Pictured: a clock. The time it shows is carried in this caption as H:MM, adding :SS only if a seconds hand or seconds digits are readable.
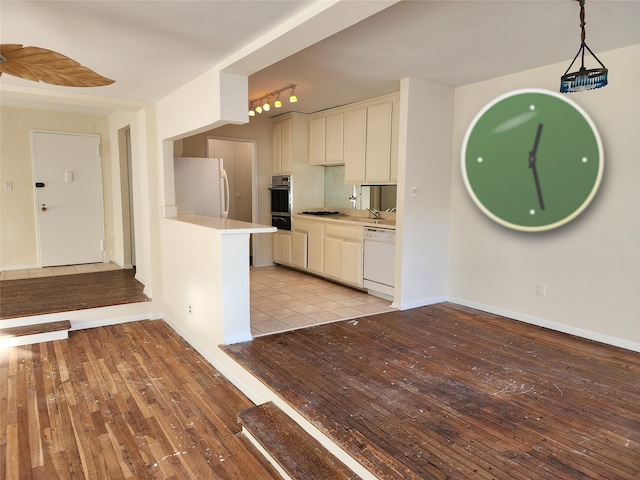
12:28
